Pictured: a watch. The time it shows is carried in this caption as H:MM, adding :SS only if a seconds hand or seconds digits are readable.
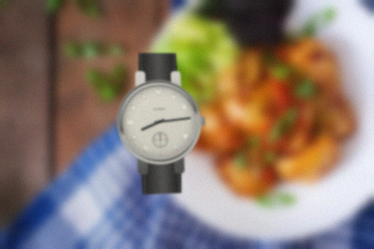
8:14
